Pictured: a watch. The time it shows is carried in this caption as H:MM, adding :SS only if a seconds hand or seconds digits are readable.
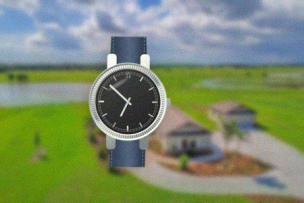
6:52
